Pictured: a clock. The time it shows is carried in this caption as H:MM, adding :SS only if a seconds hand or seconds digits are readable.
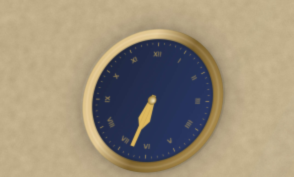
6:33
